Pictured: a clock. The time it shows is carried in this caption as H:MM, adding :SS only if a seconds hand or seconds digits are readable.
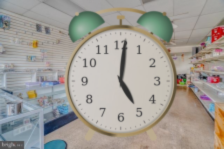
5:01
